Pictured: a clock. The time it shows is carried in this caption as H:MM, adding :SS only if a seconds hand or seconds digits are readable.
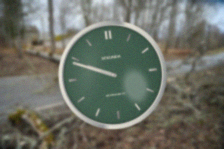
9:49
